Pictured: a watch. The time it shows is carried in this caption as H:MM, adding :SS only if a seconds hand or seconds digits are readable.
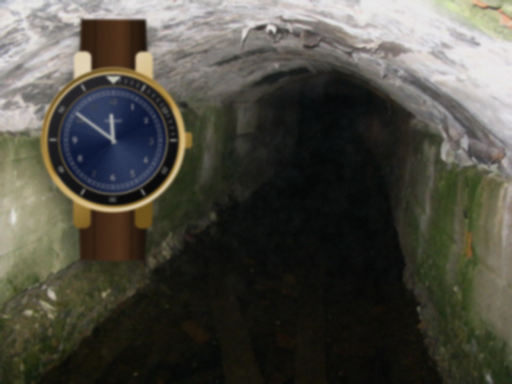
11:51
